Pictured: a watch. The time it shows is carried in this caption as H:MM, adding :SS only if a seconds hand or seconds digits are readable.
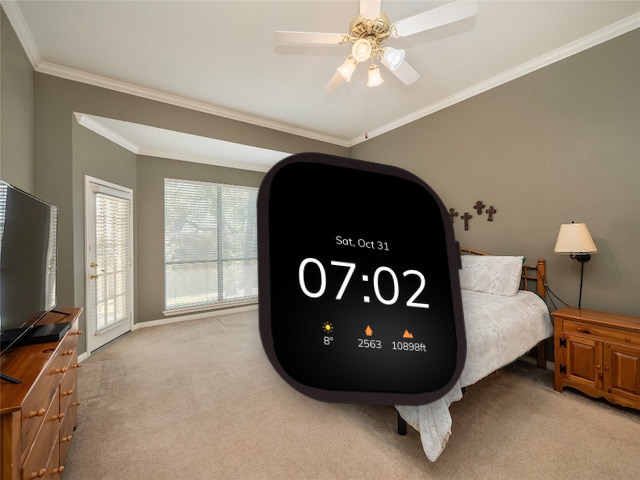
7:02
